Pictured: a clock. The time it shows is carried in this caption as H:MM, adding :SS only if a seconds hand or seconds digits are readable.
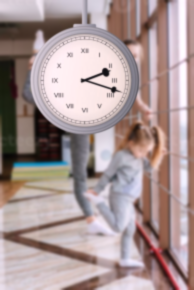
2:18
